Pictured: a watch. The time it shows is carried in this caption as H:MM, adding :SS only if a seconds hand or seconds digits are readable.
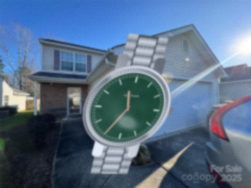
11:35
